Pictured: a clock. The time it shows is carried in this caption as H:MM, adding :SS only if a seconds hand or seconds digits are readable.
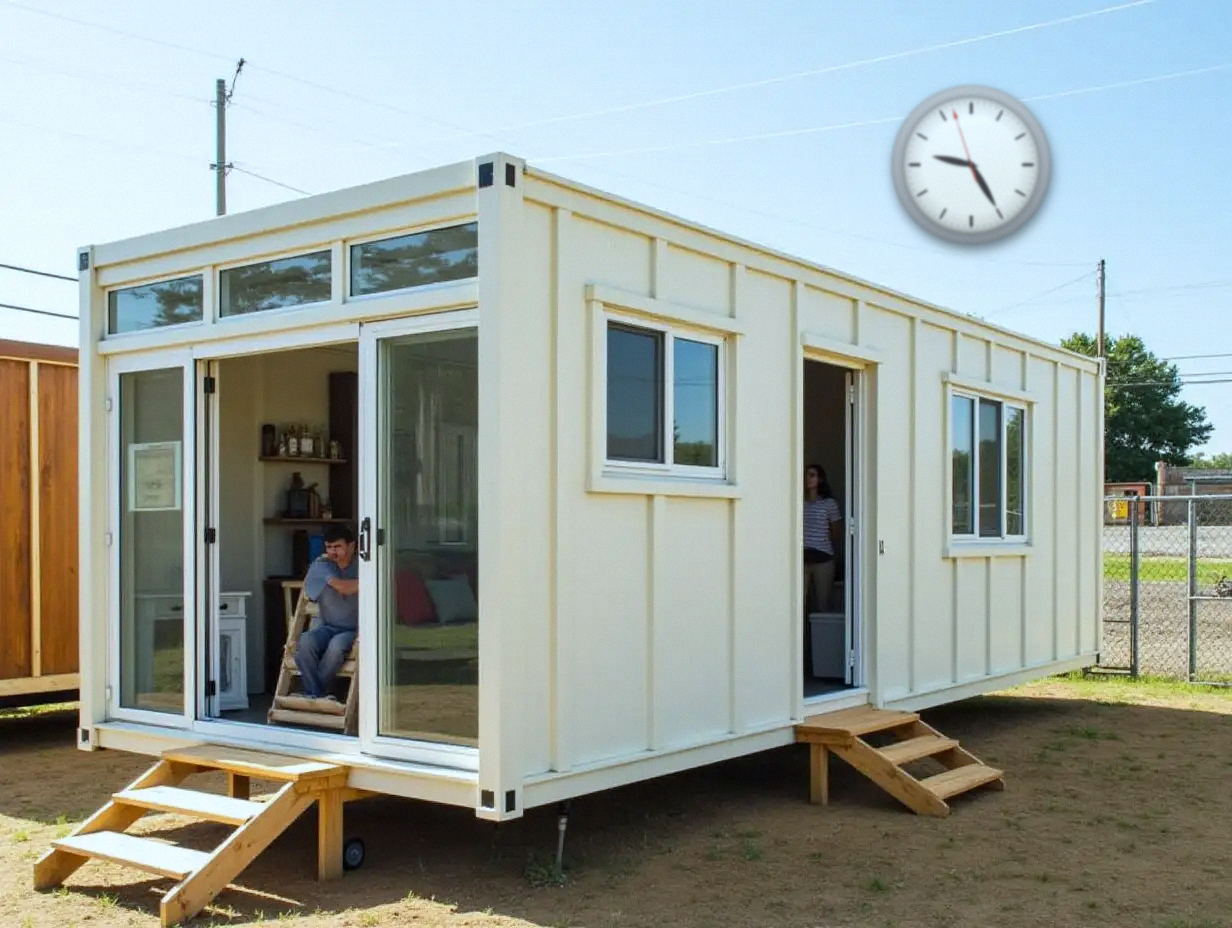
9:24:57
